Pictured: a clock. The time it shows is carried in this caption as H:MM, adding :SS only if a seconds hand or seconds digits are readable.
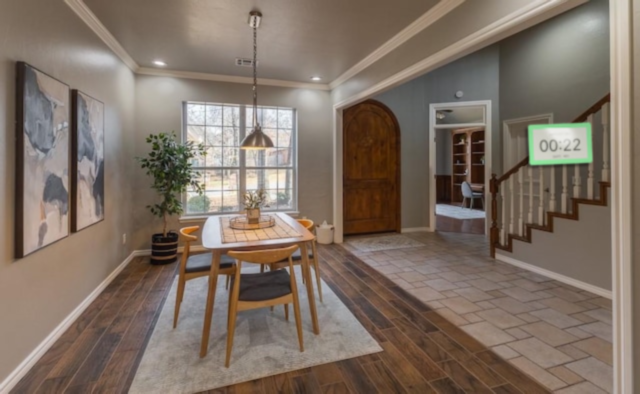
0:22
